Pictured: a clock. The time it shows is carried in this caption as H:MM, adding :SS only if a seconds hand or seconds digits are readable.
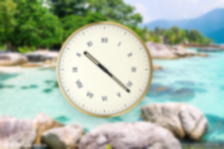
10:22
